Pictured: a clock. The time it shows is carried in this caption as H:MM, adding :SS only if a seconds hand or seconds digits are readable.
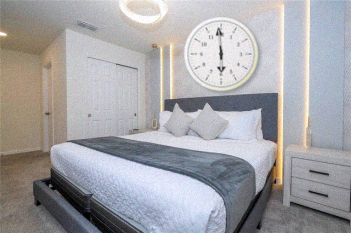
5:59
